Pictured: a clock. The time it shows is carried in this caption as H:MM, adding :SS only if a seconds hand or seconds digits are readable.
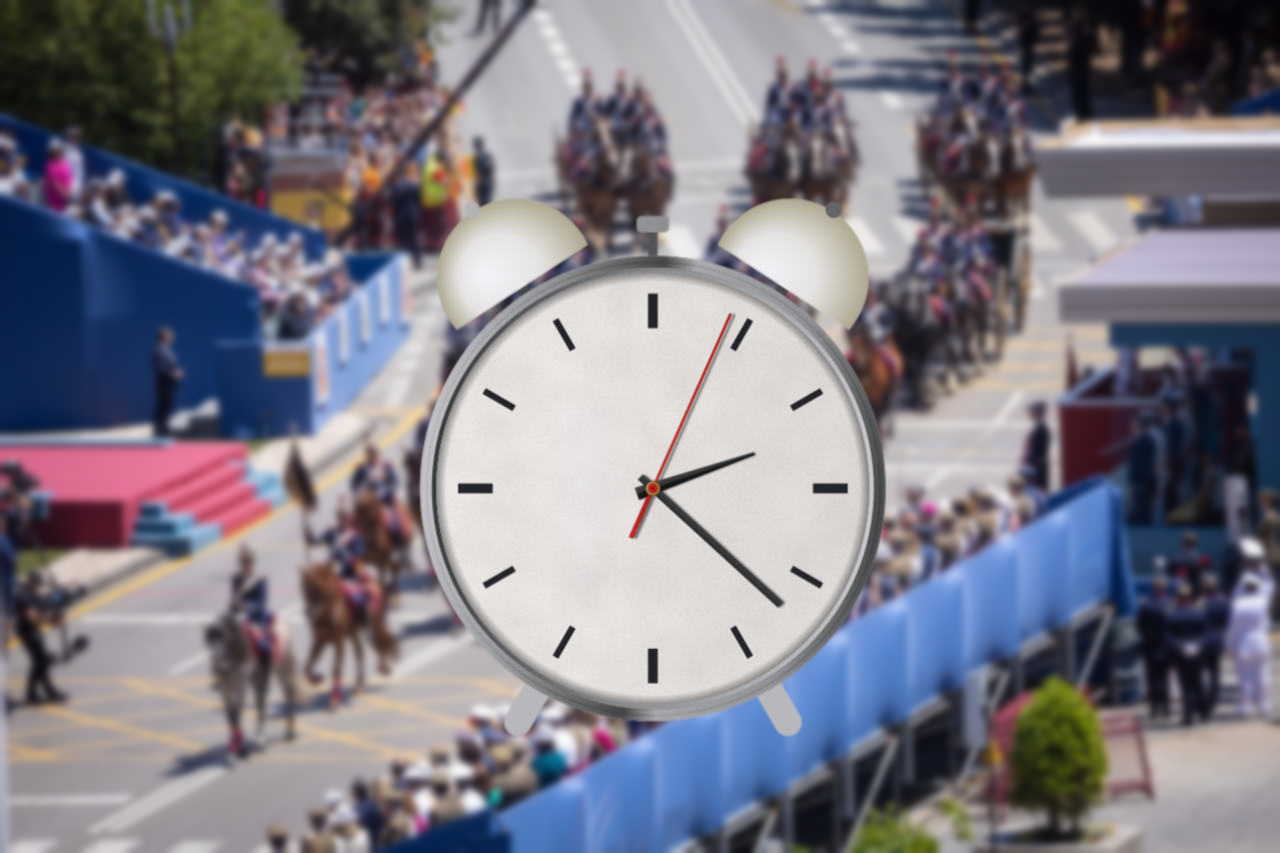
2:22:04
